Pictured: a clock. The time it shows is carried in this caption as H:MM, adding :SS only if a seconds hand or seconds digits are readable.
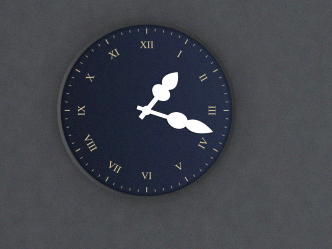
1:18
